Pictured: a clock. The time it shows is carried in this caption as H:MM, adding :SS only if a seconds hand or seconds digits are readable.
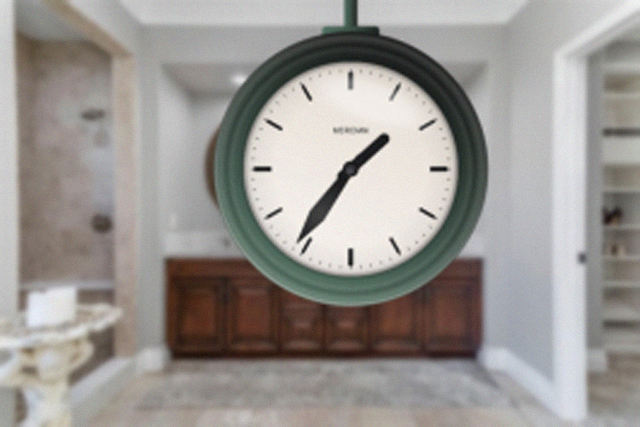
1:36
